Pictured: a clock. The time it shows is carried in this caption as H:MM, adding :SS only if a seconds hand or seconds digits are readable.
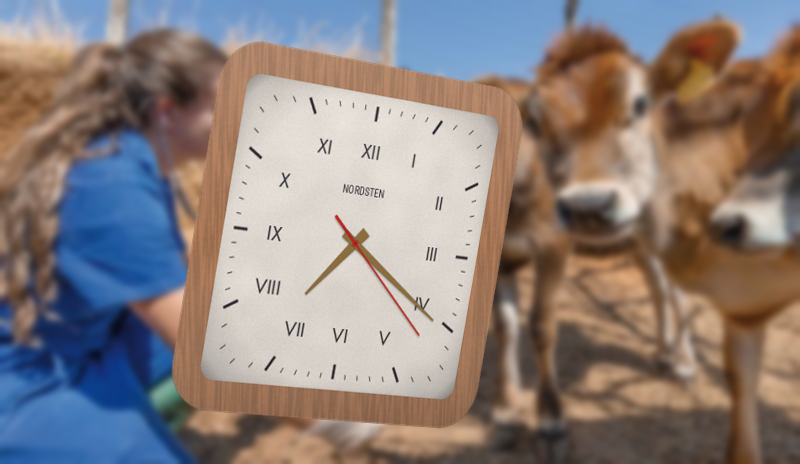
7:20:22
